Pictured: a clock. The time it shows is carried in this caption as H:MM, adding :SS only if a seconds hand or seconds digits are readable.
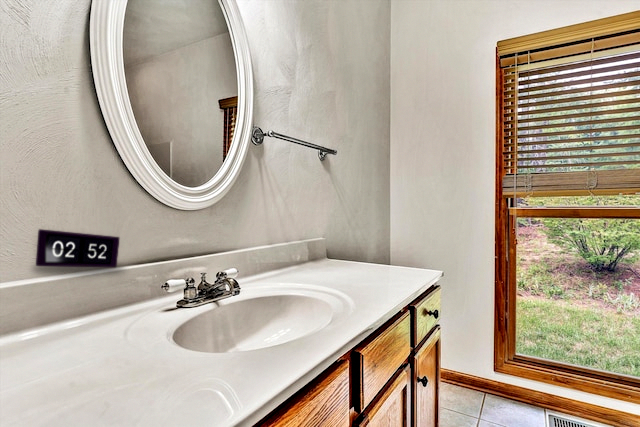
2:52
